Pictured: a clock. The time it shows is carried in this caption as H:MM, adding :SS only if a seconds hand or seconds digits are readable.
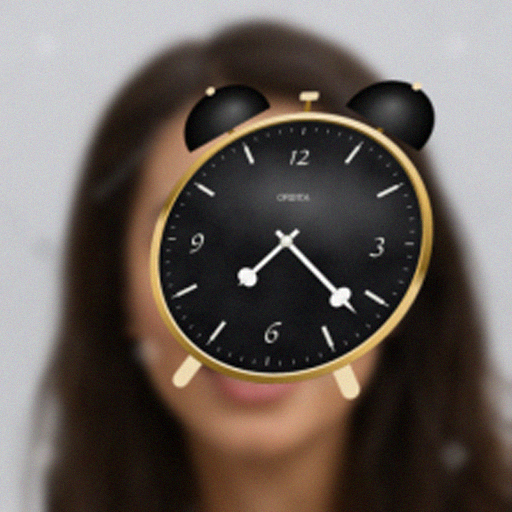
7:22
